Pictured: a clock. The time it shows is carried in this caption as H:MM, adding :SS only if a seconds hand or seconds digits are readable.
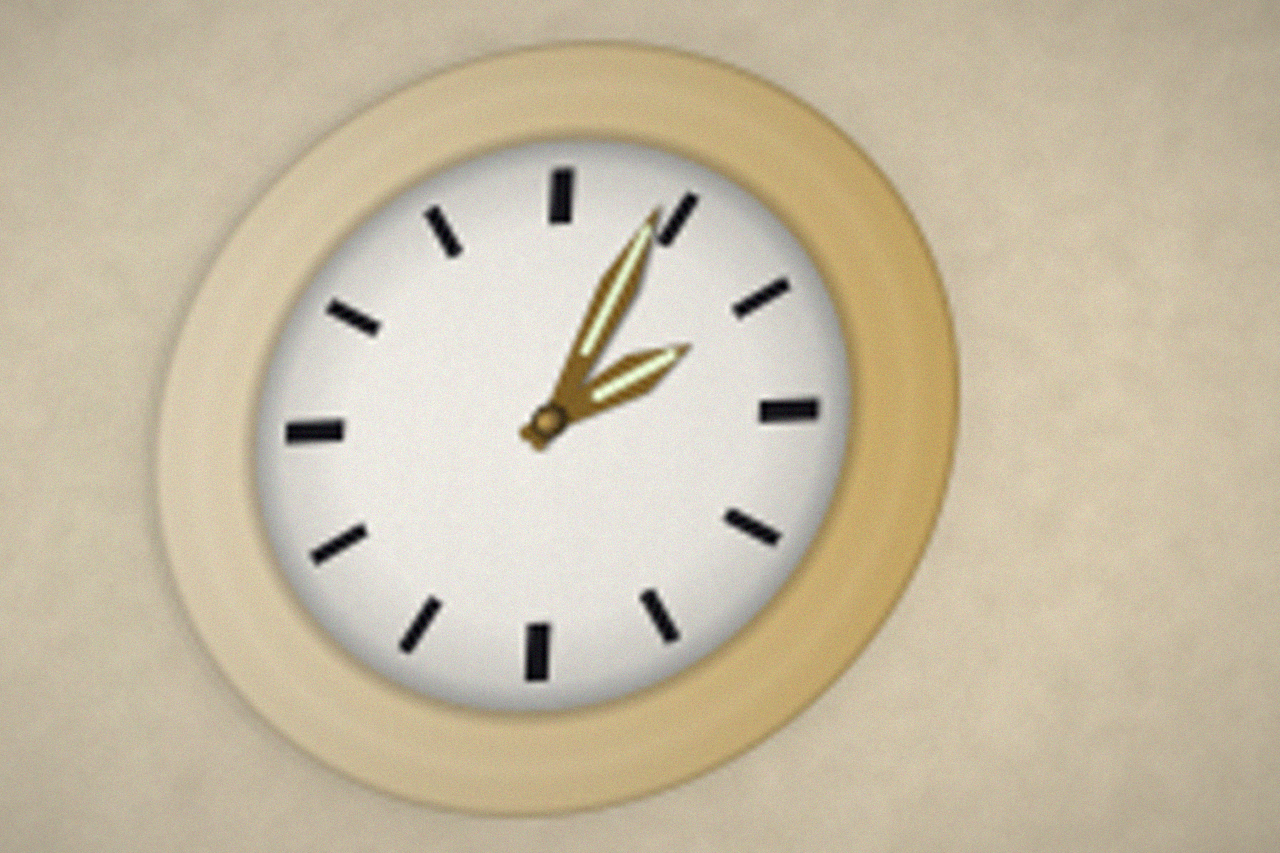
2:04
